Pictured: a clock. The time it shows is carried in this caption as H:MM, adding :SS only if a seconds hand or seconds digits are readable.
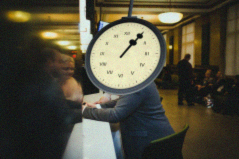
1:06
